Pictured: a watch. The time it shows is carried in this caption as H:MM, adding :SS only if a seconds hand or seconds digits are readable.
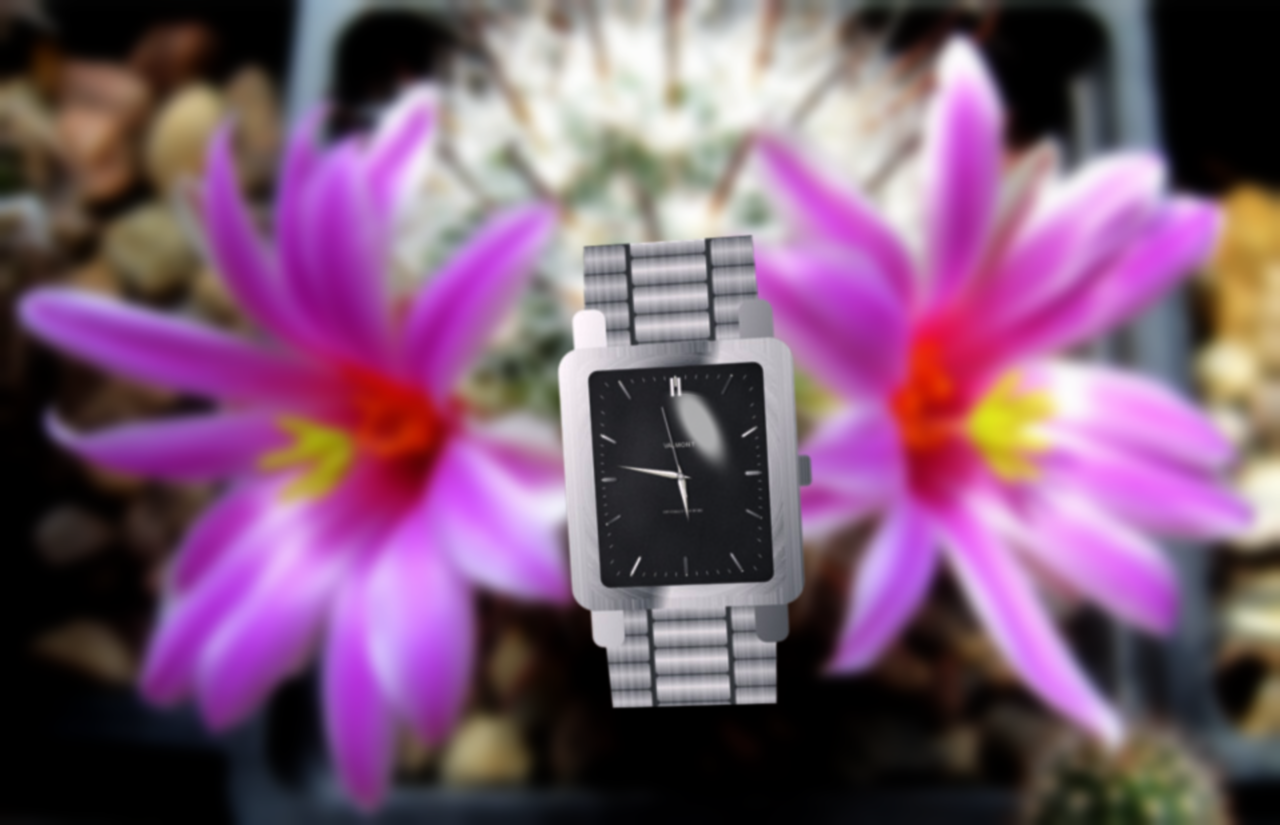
5:46:58
